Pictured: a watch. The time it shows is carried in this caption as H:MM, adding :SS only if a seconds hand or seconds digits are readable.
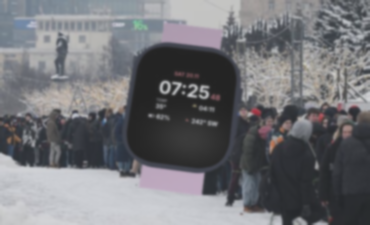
7:25
